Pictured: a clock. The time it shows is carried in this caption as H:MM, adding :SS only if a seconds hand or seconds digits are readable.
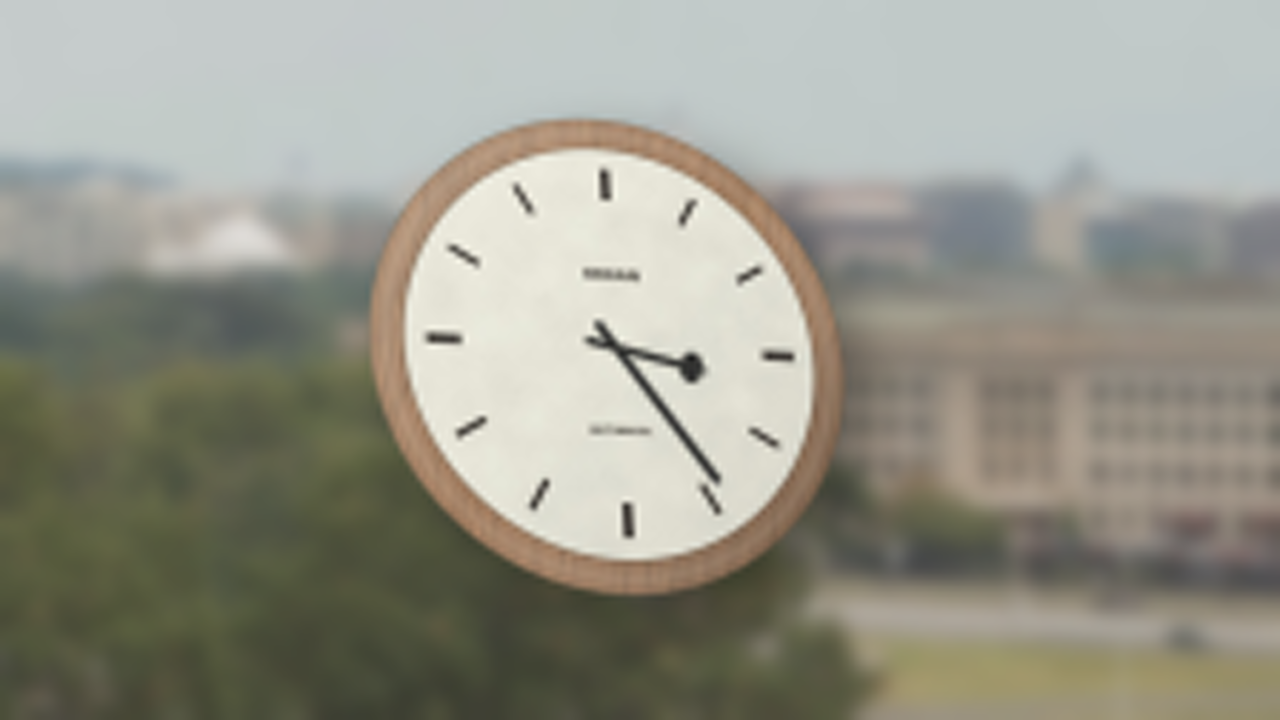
3:24
